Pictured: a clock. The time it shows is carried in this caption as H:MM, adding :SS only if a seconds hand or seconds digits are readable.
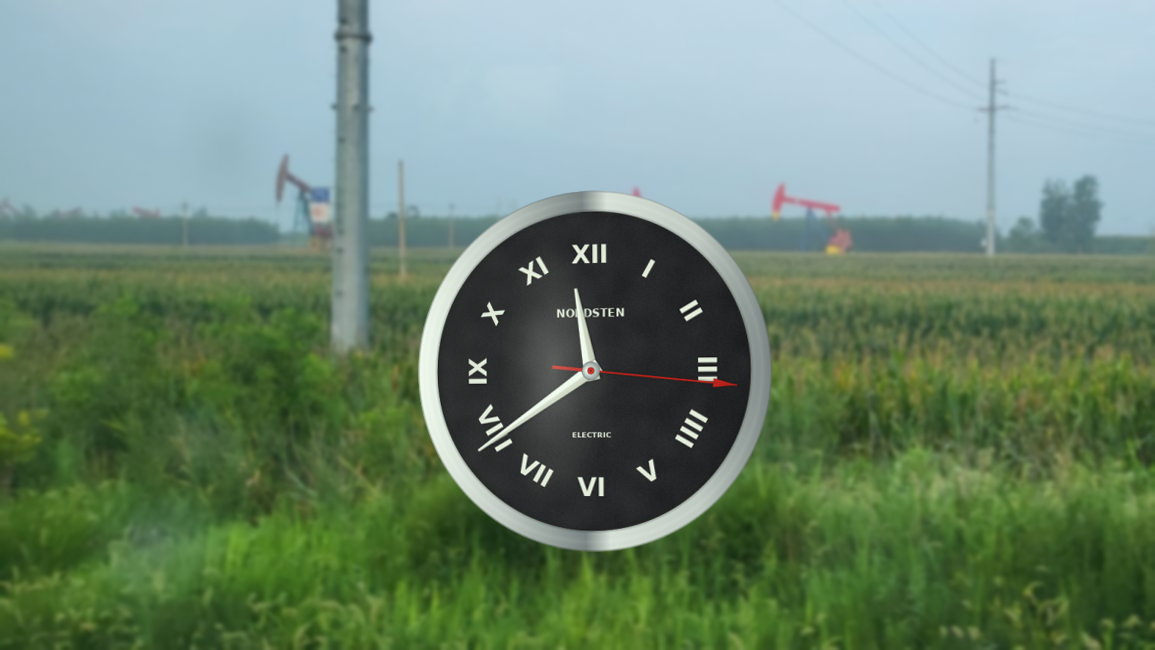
11:39:16
